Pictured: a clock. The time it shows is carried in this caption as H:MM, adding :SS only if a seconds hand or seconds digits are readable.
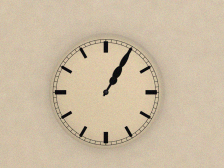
1:05
